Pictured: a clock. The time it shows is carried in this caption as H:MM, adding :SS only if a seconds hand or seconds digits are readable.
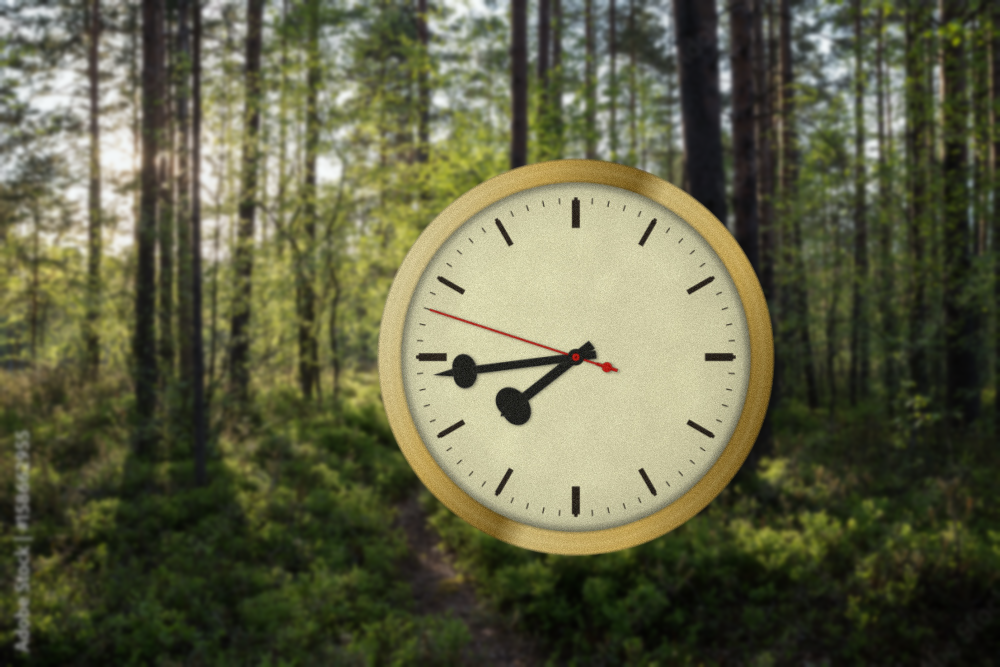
7:43:48
